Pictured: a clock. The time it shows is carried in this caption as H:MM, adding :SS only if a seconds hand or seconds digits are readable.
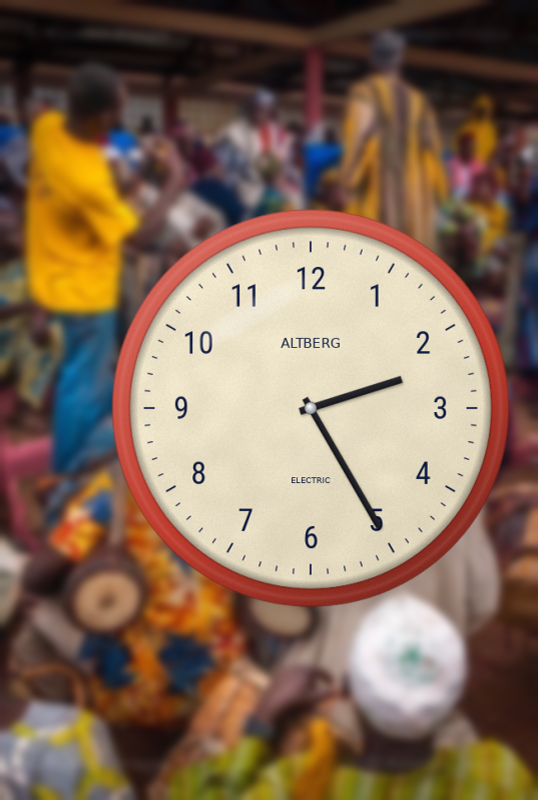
2:25
